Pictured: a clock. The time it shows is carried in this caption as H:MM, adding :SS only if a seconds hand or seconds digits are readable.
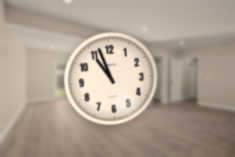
10:57
